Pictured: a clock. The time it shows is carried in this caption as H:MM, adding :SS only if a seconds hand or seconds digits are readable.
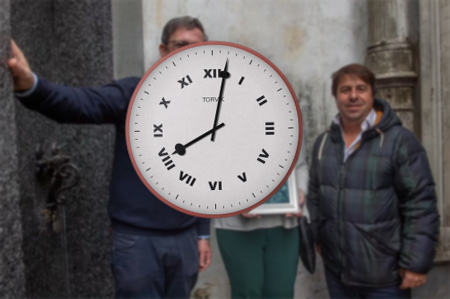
8:02
